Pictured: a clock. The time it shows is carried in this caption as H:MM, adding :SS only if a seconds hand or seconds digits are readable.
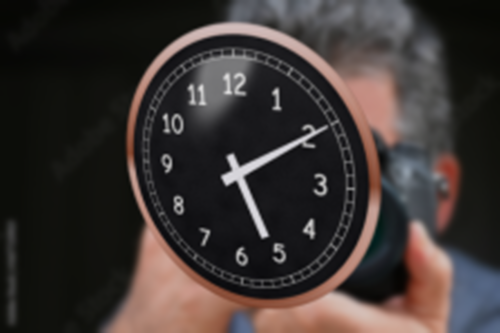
5:10
